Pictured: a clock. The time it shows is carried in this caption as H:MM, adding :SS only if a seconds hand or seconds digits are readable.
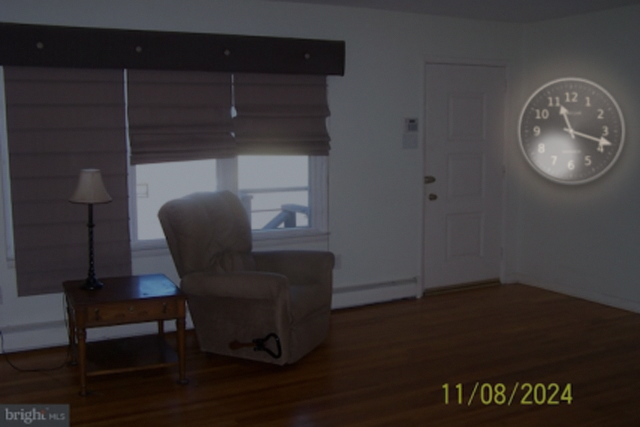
11:18
